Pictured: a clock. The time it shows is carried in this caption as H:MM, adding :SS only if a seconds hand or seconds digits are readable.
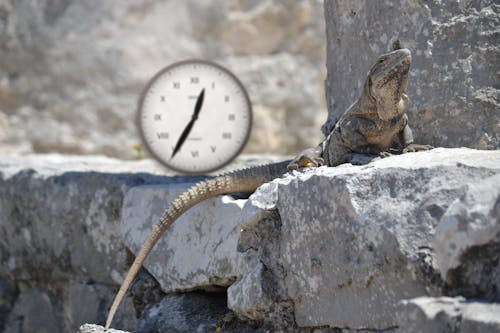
12:35
